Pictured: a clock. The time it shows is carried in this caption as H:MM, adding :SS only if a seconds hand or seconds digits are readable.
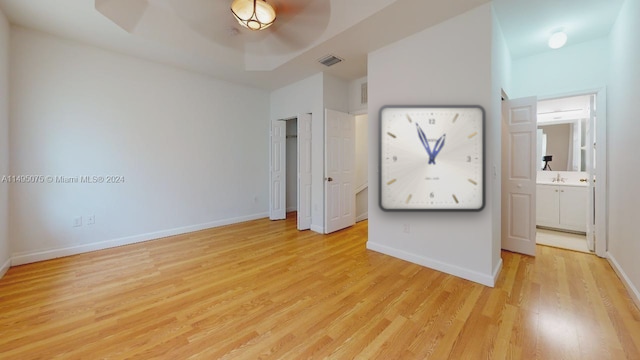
12:56
